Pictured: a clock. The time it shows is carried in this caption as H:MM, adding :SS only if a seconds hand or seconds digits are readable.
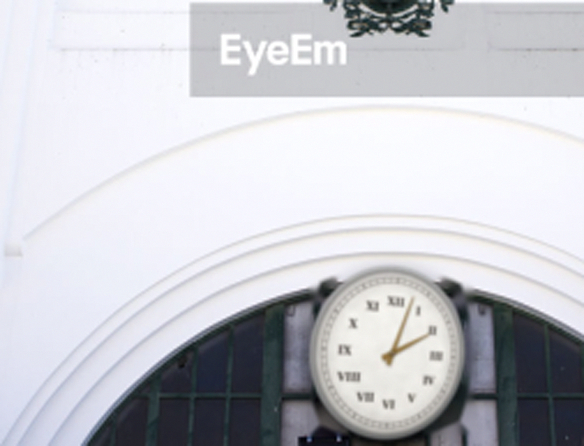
2:03
